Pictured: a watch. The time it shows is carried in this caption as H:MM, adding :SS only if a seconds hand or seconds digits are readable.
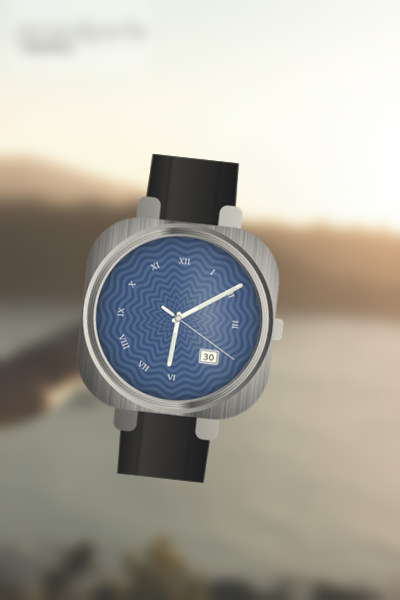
6:09:20
